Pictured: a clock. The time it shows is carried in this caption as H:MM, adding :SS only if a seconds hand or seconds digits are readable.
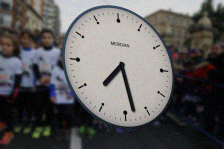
7:28
